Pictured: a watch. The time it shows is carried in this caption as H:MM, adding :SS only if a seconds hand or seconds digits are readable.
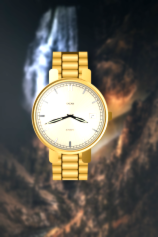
3:42
